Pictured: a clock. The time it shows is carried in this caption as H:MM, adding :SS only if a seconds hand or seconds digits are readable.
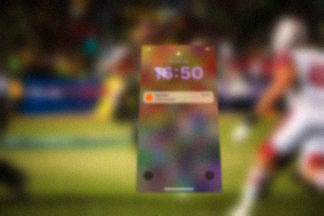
16:50
